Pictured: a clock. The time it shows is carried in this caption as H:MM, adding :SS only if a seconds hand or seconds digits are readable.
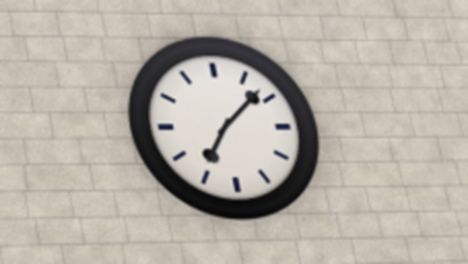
7:08
